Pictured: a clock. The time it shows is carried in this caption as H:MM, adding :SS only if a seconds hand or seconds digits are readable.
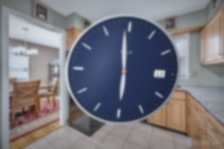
5:59
